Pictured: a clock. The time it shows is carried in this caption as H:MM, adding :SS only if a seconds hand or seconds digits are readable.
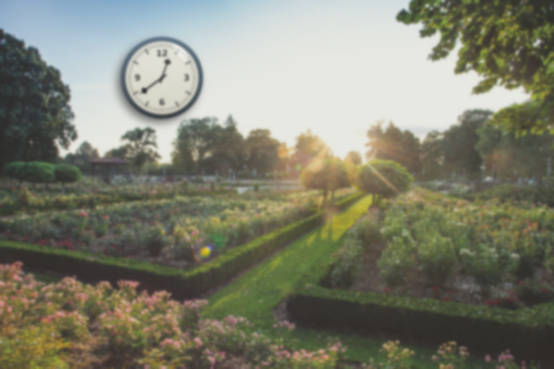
12:39
